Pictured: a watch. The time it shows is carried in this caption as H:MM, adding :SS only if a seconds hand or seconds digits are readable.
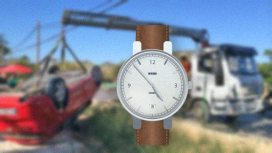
4:53
